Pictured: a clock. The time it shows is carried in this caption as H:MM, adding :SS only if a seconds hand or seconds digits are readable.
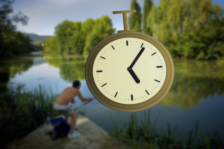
5:06
